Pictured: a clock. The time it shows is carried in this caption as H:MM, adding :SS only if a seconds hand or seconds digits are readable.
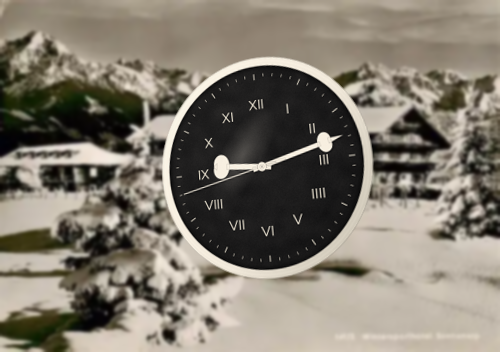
9:12:43
